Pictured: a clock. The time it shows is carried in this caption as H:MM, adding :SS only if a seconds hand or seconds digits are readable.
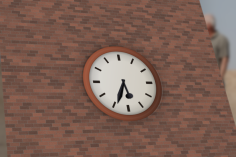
5:34
